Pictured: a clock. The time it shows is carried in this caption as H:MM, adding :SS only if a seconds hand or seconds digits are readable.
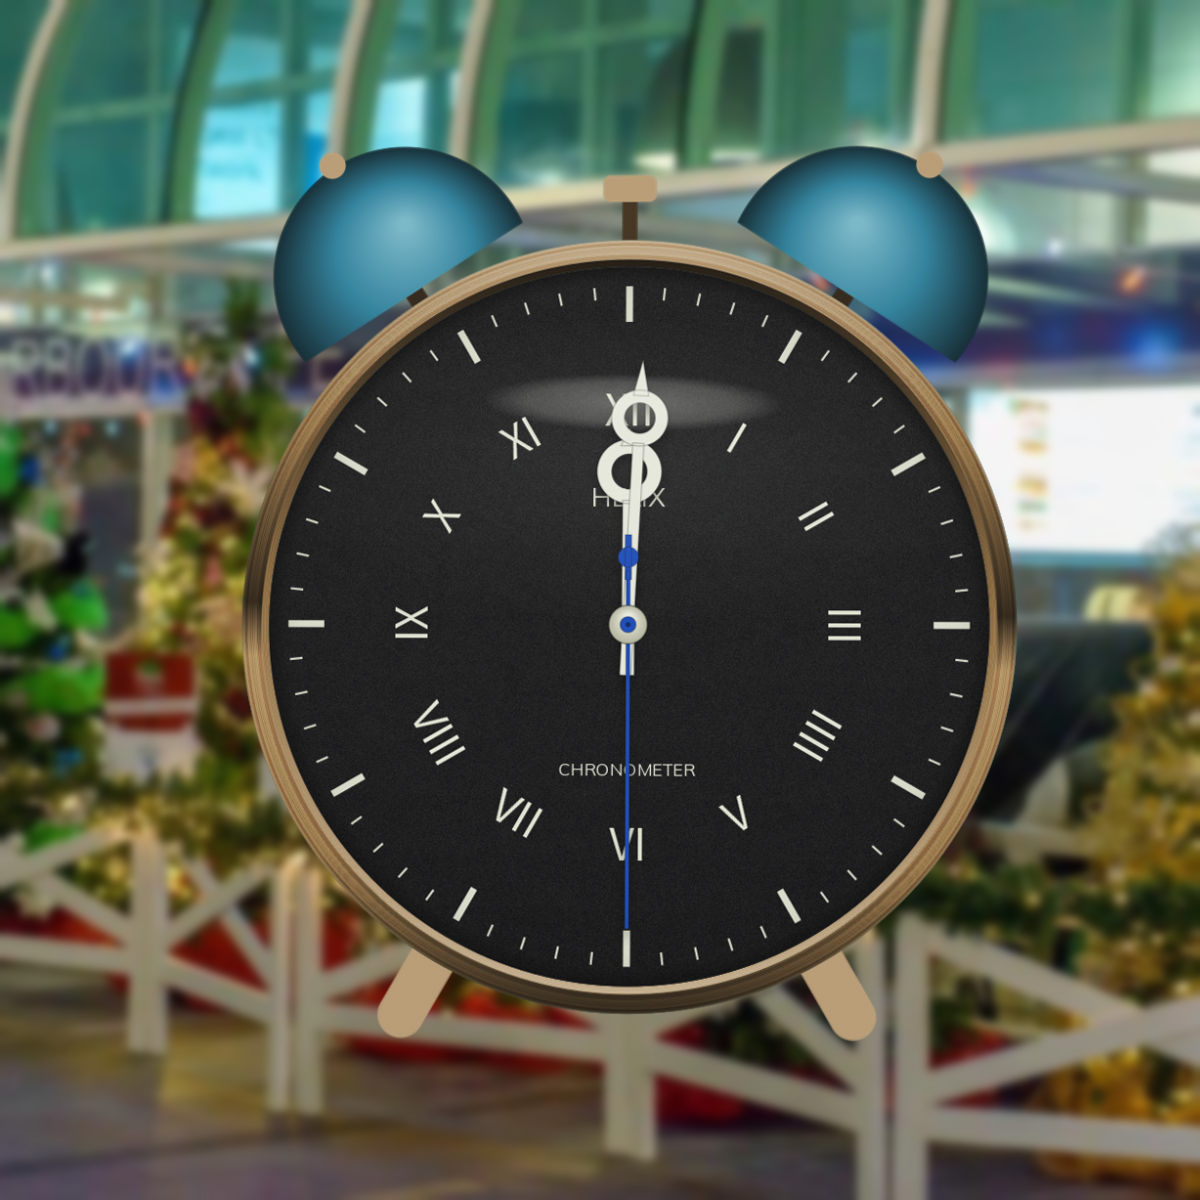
12:00:30
